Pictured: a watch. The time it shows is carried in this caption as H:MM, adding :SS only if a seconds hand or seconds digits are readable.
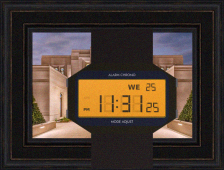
11:31:25
